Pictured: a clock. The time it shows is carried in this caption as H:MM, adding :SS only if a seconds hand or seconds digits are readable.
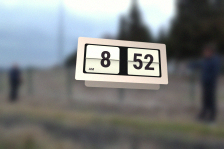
8:52
